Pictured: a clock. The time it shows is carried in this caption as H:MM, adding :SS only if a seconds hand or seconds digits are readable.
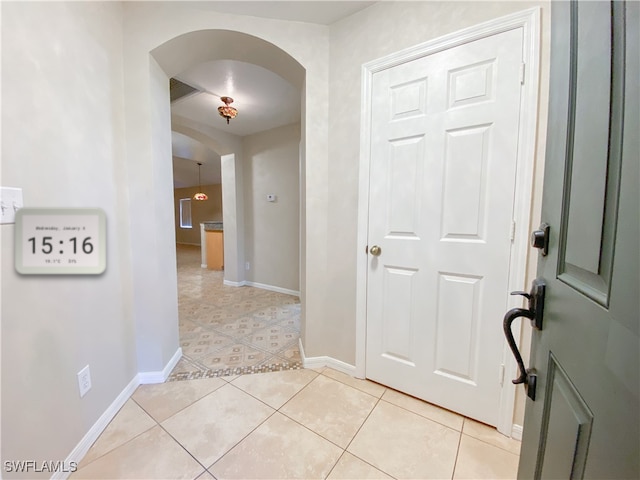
15:16
